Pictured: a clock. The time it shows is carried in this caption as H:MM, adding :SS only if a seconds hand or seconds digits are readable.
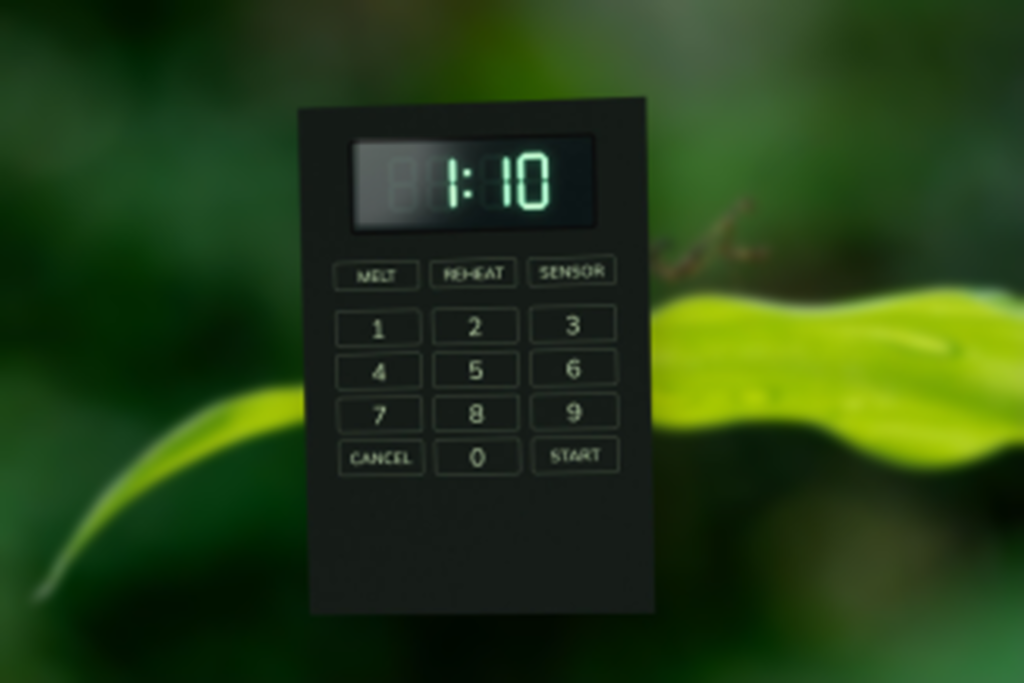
1:10
